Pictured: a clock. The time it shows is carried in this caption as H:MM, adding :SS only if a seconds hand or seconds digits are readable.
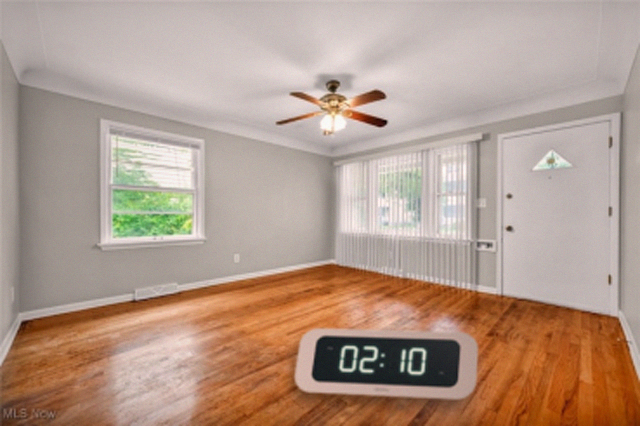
2:10
